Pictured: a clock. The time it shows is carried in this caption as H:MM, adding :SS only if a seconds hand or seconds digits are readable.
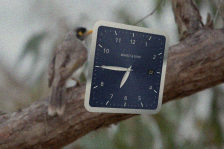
6:45
